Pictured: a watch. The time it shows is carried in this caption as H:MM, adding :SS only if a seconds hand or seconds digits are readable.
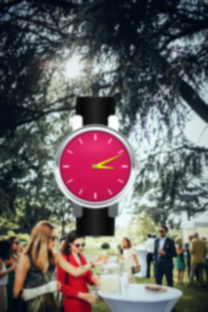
3:11
